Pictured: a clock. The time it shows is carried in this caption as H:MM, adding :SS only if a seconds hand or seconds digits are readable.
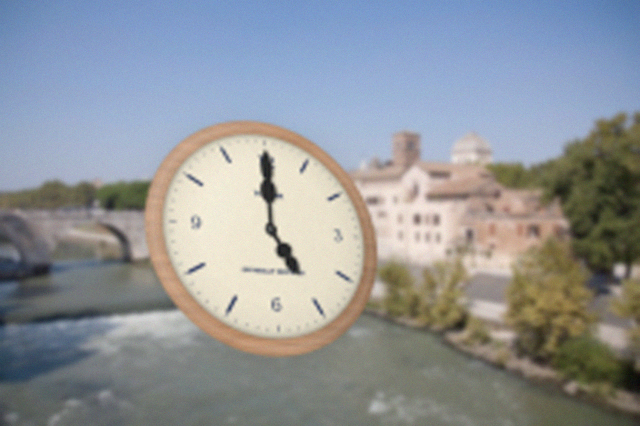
5:00
